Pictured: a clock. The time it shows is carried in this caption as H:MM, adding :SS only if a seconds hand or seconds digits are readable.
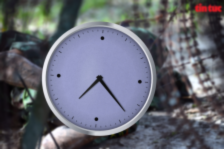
7:23
